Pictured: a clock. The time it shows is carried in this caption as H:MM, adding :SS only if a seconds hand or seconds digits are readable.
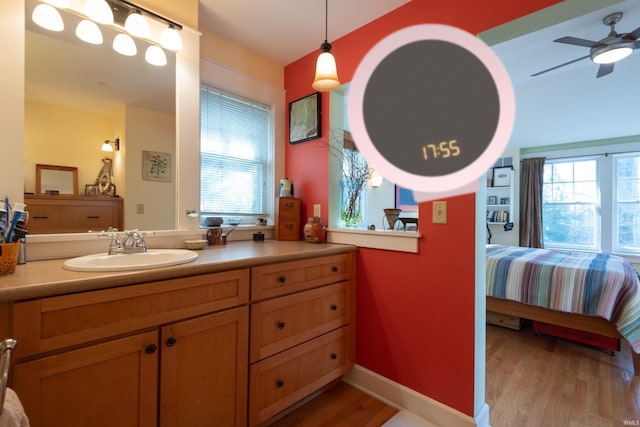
17:55
